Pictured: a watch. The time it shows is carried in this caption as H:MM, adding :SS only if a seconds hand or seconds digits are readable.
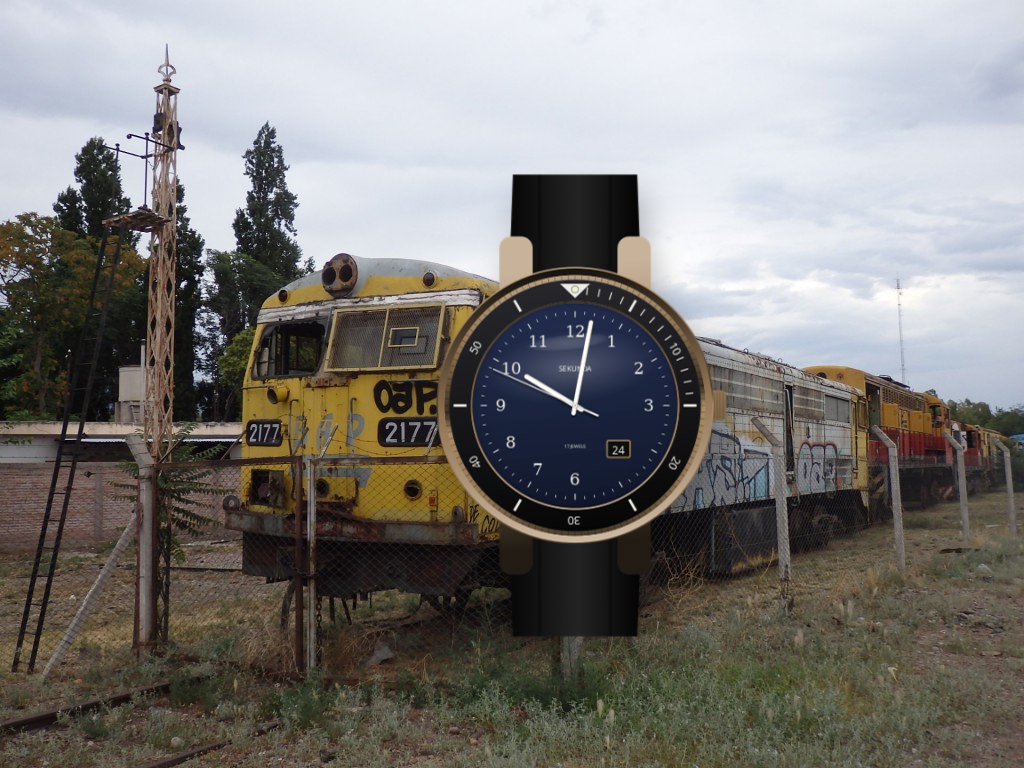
10:01:49
